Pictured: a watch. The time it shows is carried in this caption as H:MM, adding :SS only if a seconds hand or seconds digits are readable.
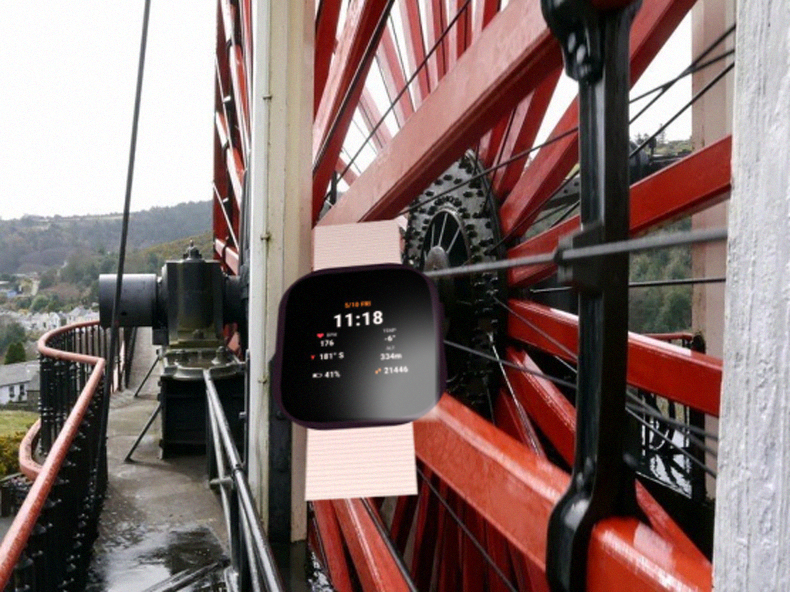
11:18
